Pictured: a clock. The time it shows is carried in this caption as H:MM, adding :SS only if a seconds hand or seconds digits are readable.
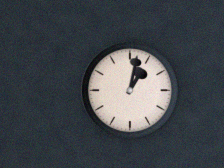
1:02
